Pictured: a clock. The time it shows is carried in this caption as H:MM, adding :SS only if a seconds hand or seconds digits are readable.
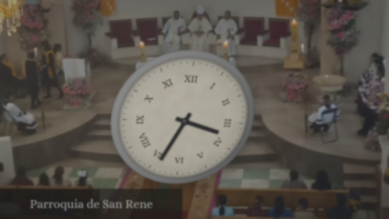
3:34
